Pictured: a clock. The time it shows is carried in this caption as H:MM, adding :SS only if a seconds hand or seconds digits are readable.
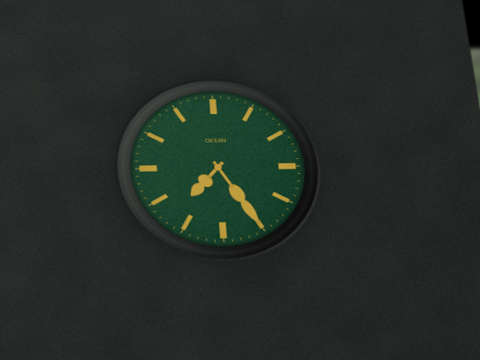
7:25
